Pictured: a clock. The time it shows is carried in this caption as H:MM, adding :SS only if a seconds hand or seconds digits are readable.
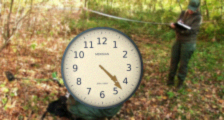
4:23
